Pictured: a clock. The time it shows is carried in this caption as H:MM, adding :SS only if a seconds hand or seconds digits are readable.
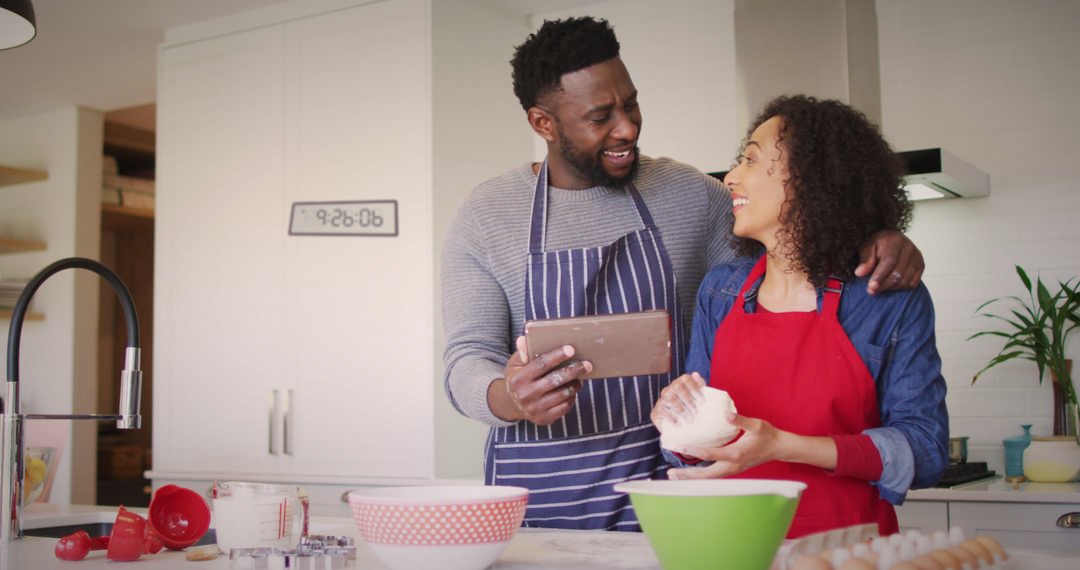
9:26:06
